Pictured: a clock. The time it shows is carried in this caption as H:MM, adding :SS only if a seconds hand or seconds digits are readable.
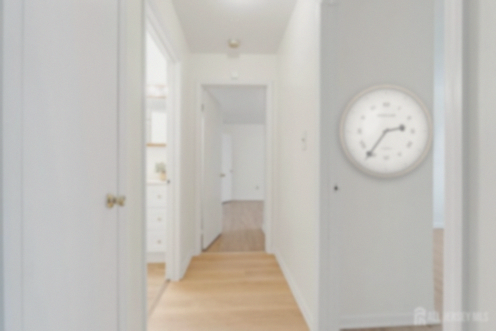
2:36
